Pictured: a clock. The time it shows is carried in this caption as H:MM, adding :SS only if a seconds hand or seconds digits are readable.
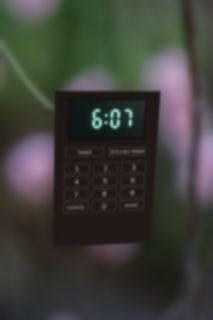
6:07
